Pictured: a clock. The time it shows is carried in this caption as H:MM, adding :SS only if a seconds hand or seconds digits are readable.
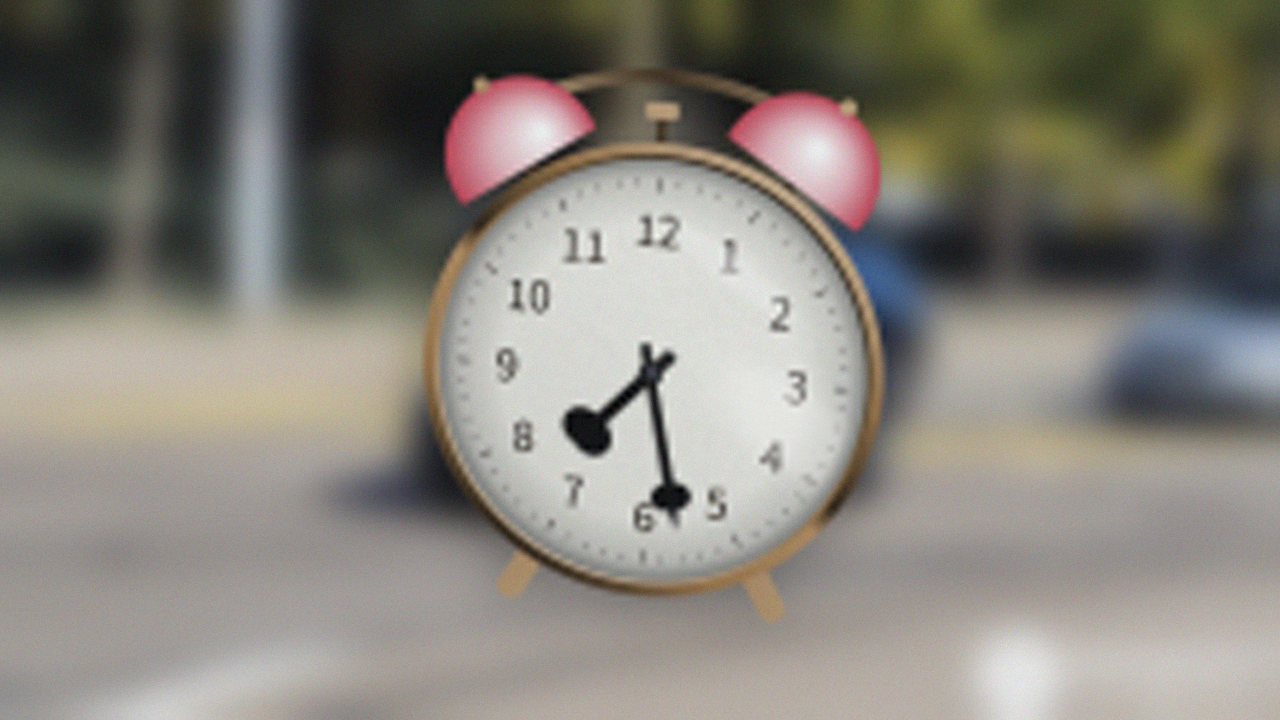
7:28
